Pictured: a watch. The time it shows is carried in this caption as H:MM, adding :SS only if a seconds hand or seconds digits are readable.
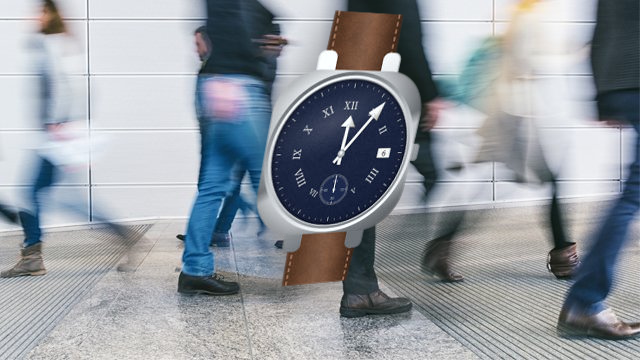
12:06
